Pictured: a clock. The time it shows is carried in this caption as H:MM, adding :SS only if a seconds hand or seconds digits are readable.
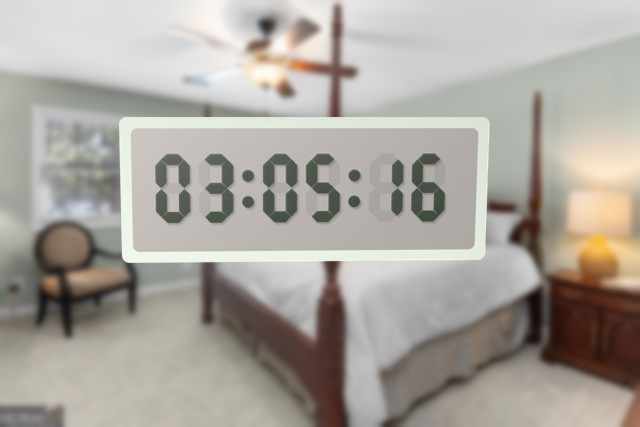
3:05:16
